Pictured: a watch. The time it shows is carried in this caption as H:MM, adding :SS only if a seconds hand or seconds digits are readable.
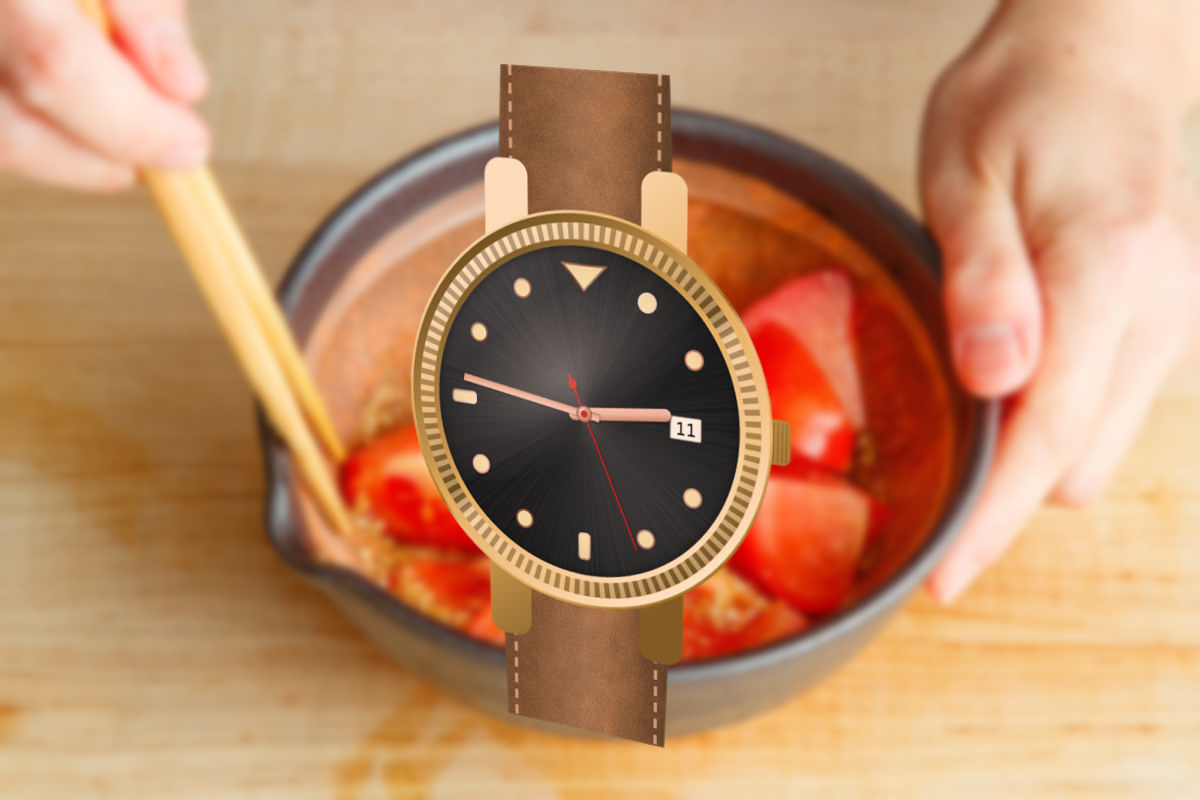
2:46:26
